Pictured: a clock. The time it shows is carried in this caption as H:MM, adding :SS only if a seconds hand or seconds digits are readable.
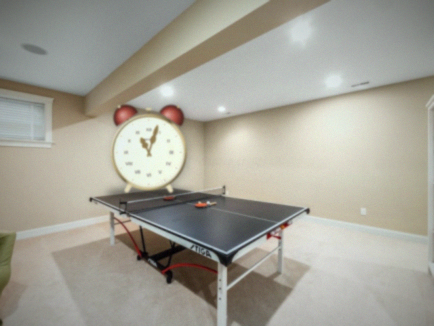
11:03
